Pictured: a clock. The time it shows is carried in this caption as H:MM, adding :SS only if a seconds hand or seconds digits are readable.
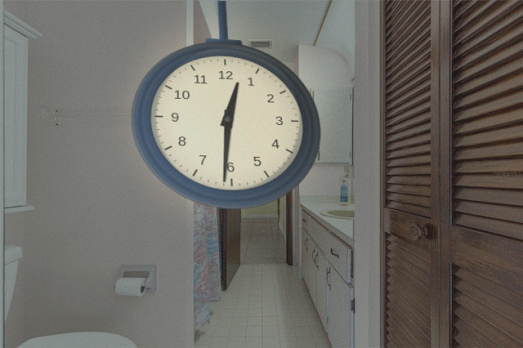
12:31
